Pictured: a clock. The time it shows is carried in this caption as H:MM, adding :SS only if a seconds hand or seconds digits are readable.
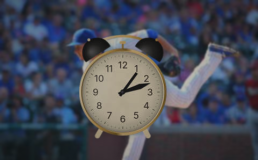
1:12
